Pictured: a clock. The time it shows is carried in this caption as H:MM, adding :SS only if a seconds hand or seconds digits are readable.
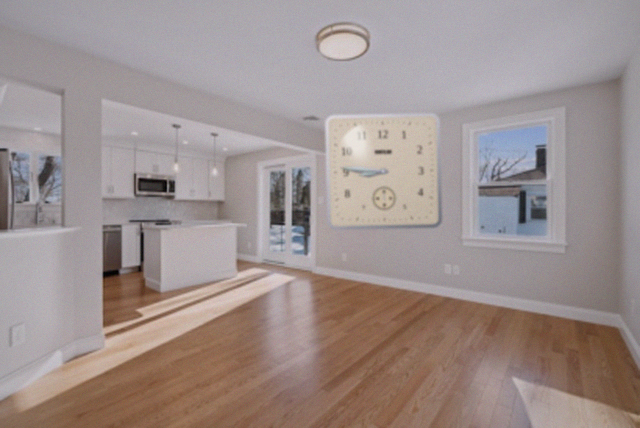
8:46
